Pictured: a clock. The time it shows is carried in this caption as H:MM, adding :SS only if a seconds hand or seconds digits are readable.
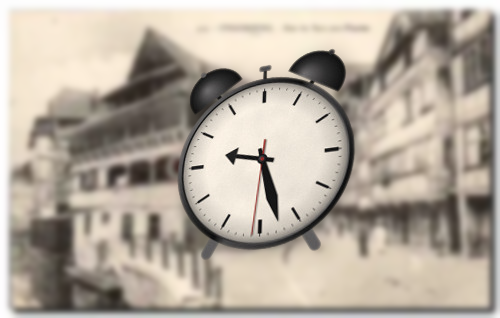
9:27:31
